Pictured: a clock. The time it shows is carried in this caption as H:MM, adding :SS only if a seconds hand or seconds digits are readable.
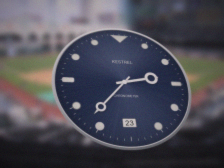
2:37
